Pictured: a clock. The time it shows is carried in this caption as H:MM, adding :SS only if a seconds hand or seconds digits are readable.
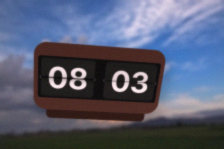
8:03
